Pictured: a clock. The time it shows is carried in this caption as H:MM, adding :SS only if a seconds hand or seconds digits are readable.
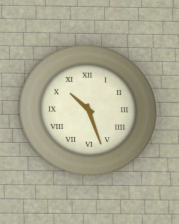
10:27
